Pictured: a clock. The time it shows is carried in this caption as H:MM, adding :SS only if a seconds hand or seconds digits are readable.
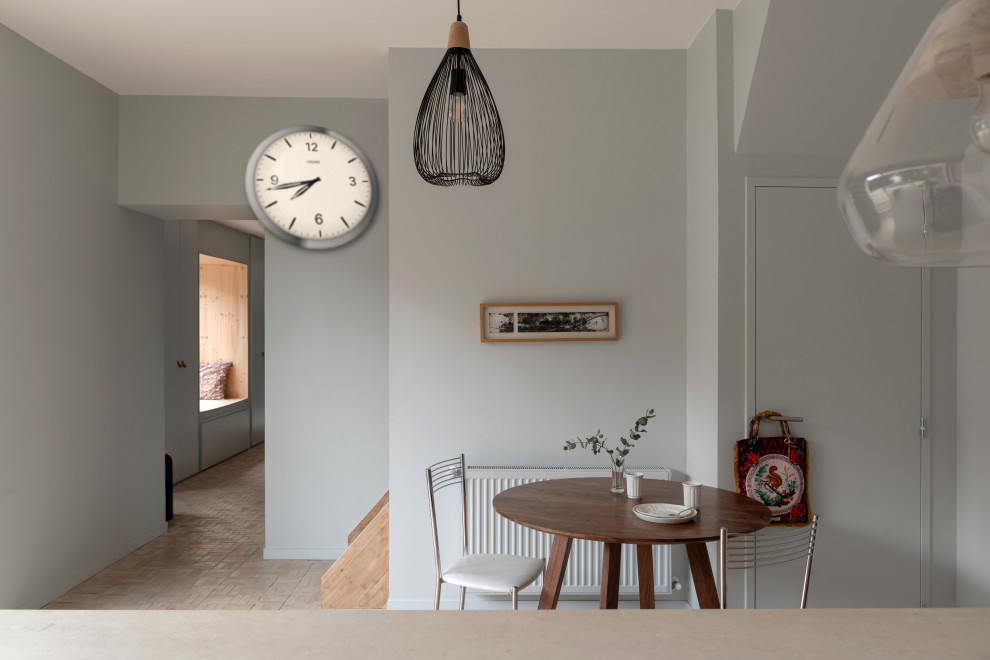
7:43
